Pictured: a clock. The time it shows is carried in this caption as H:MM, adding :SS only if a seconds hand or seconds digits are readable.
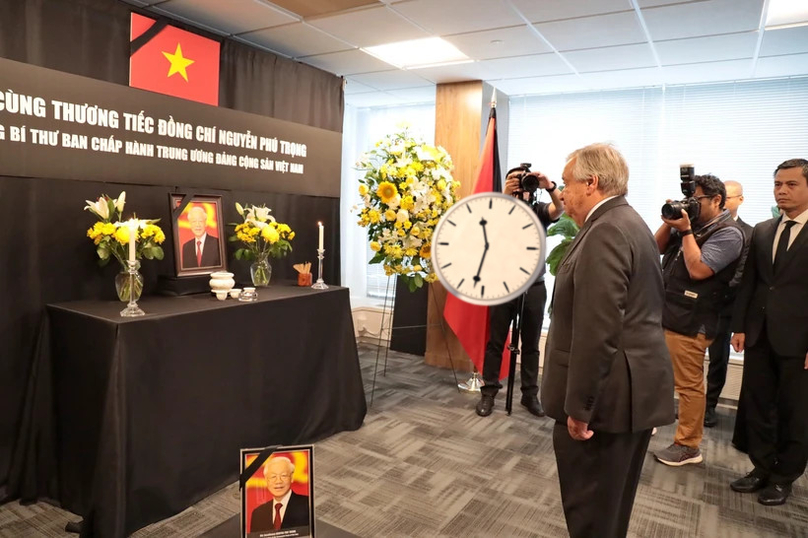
11:32
